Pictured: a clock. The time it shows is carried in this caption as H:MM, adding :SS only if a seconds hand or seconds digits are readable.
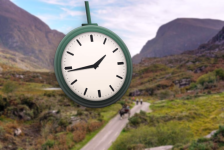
1:44
